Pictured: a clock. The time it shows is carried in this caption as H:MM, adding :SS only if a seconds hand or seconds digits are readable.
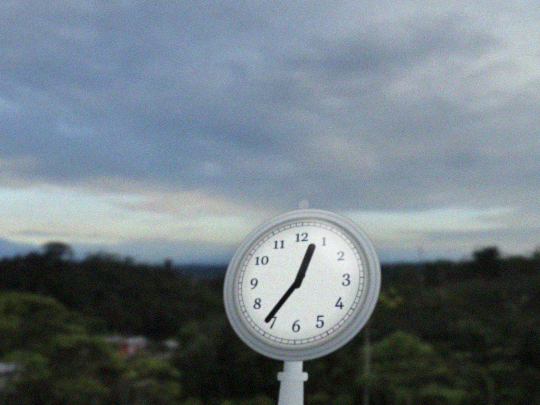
12:36
